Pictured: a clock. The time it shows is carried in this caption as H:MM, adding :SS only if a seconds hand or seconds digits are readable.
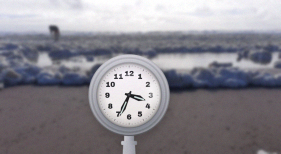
3:34
